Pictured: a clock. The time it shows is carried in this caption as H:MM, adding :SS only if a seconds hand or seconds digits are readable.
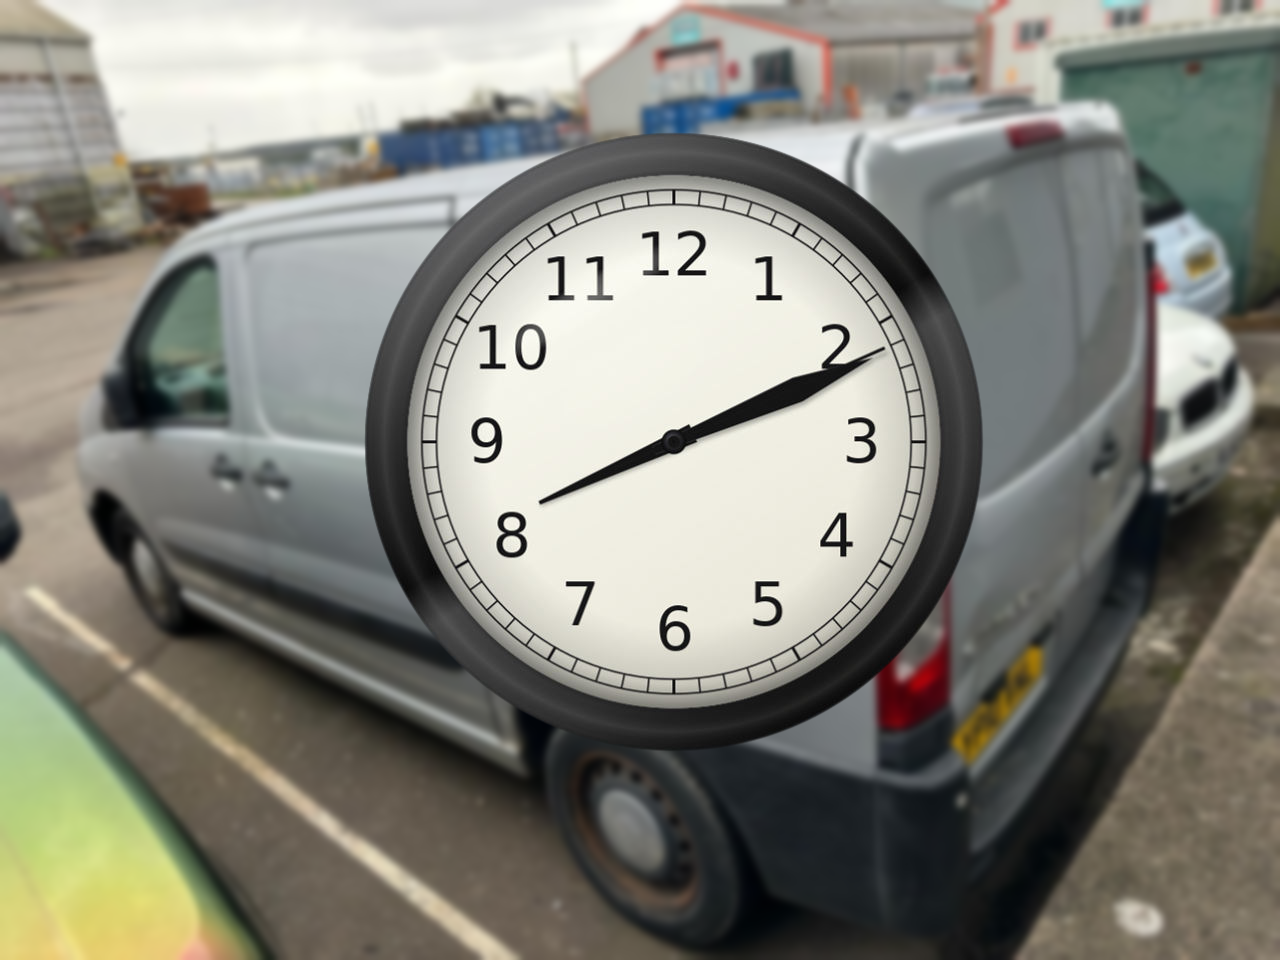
8:11:11
